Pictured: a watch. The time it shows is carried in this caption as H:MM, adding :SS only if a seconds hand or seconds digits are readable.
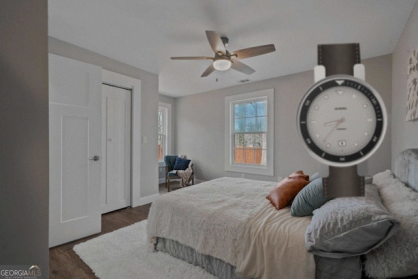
8:37
